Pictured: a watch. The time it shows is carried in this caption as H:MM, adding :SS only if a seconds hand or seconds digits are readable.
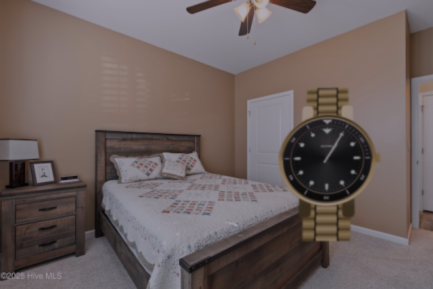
1:05
